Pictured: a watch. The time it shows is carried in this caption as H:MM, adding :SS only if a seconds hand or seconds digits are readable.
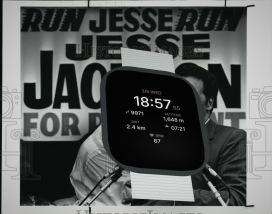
18:57
